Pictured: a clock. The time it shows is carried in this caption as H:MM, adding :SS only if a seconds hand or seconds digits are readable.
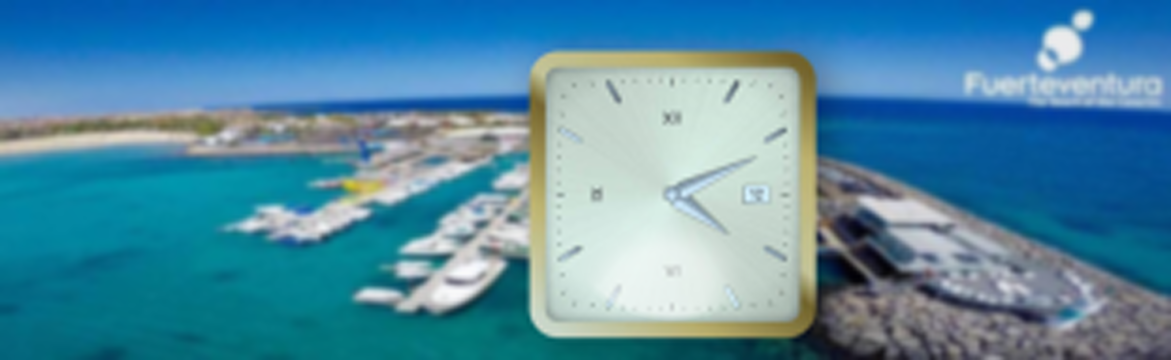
4:11
